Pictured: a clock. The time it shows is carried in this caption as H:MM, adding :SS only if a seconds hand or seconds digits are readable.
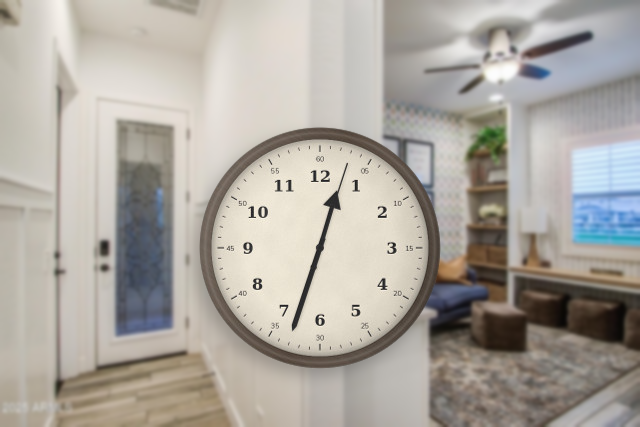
12:33:03
